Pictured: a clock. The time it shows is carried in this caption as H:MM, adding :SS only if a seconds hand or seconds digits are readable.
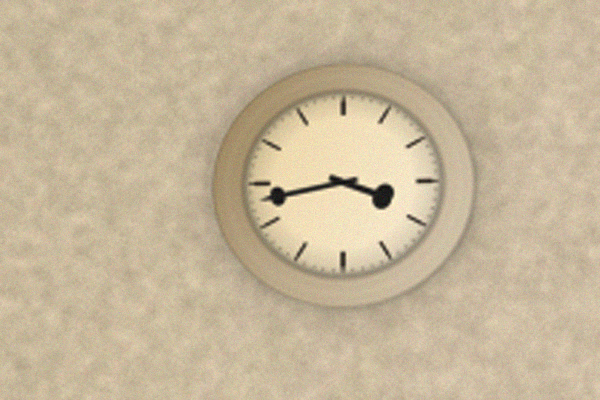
3:43
